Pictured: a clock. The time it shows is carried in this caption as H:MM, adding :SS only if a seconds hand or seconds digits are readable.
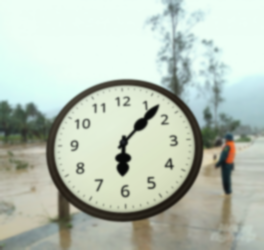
6:07
